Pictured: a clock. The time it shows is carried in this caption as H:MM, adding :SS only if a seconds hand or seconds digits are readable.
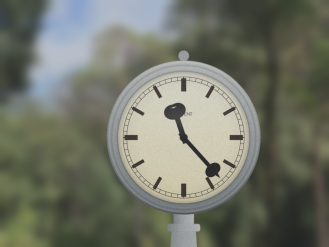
11:23
